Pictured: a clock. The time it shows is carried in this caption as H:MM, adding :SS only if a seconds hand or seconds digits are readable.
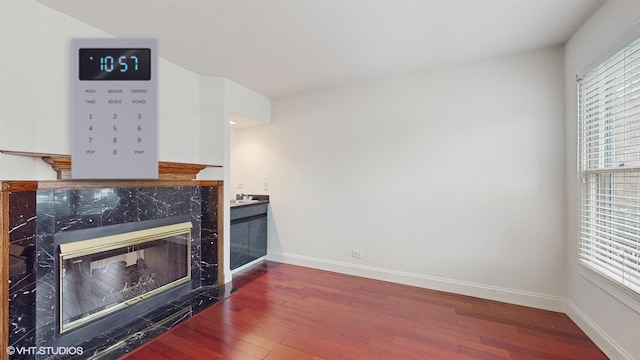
10:57
